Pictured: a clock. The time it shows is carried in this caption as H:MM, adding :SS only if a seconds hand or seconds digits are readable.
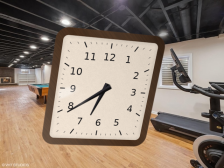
6:39
